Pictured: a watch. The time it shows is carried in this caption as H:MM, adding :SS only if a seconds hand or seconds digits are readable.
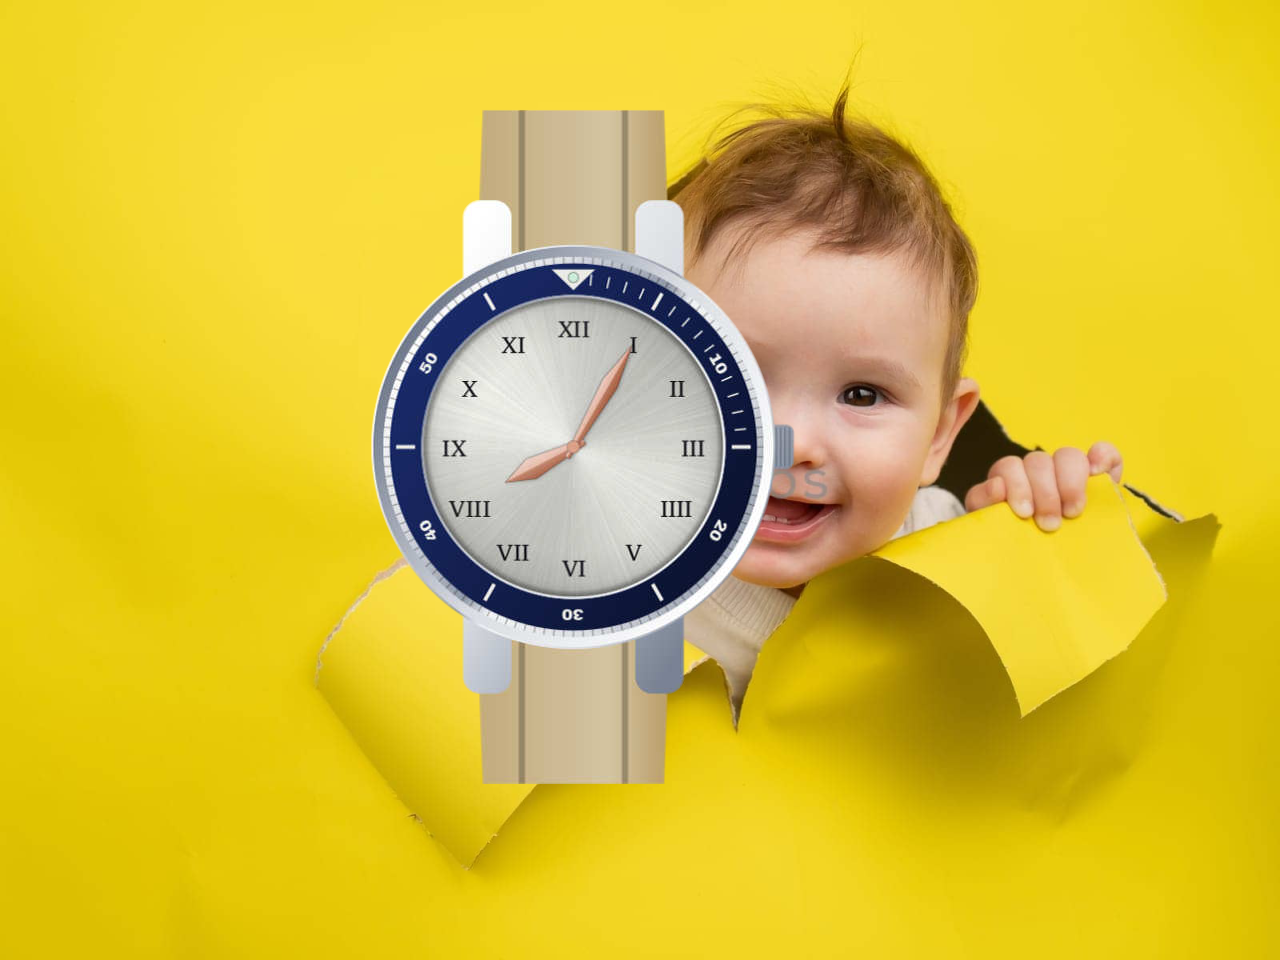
8:05
